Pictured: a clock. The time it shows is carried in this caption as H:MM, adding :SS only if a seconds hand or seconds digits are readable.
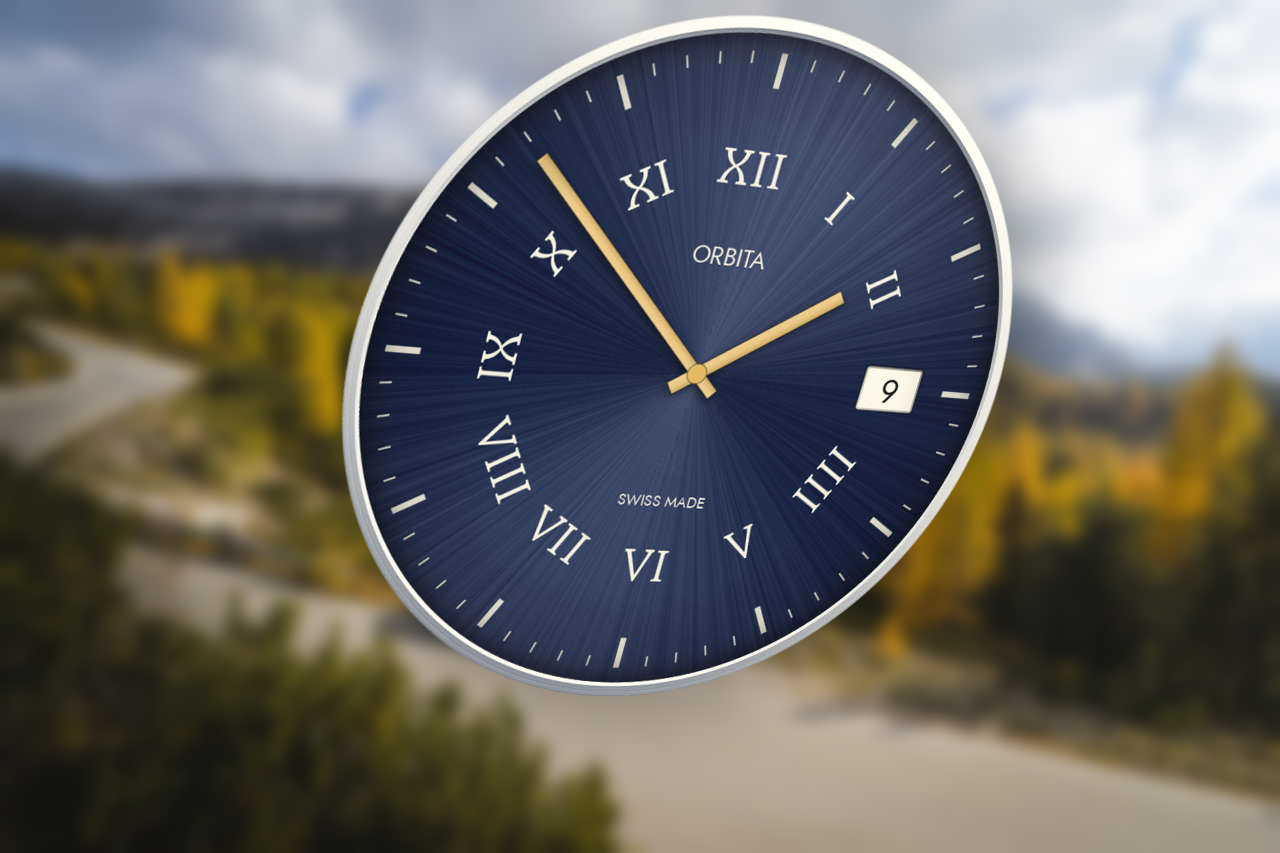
1:52
